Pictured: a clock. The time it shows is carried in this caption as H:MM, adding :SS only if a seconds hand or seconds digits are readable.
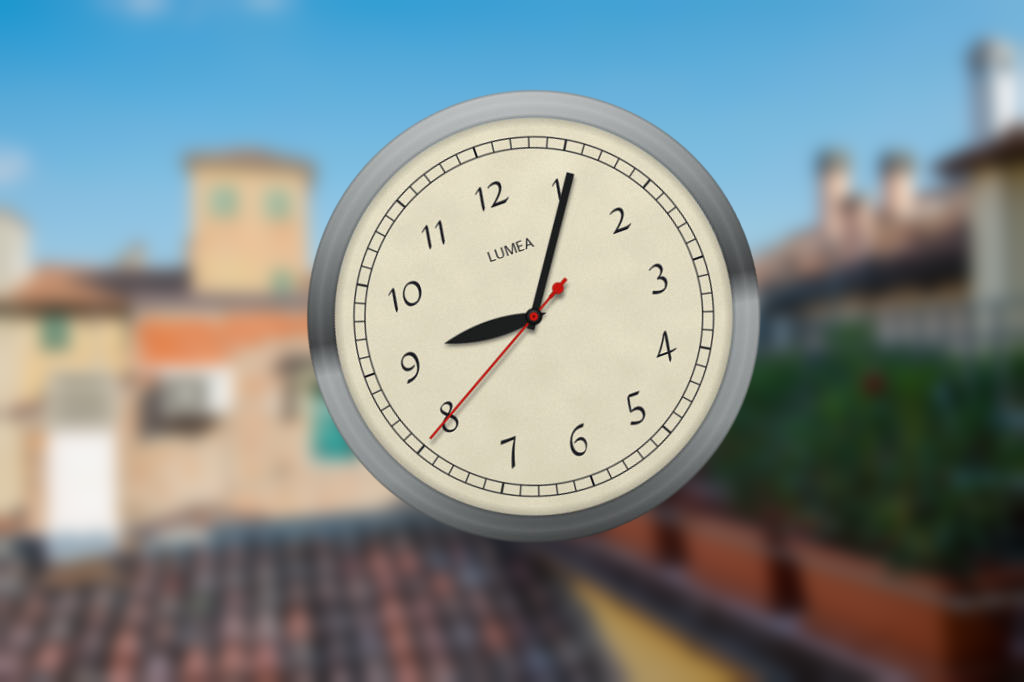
9:05:40
